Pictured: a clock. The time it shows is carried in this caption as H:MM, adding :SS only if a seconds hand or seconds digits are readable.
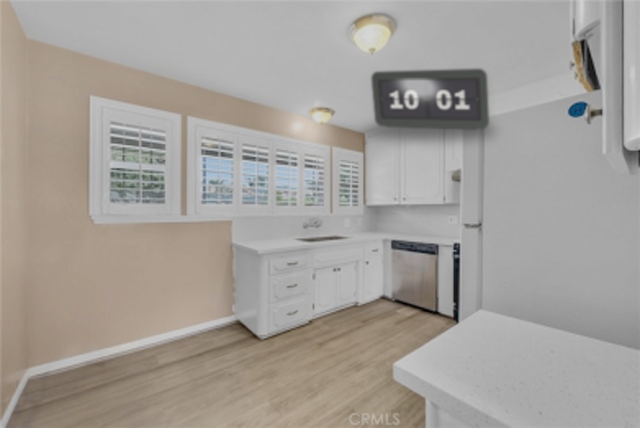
10:01
